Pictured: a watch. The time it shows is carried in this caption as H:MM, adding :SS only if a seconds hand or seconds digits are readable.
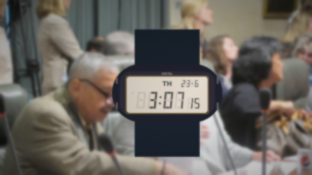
3:07:15
